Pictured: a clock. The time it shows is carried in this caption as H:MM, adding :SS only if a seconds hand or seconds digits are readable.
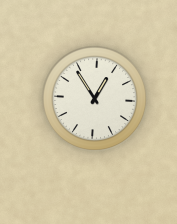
12:54
